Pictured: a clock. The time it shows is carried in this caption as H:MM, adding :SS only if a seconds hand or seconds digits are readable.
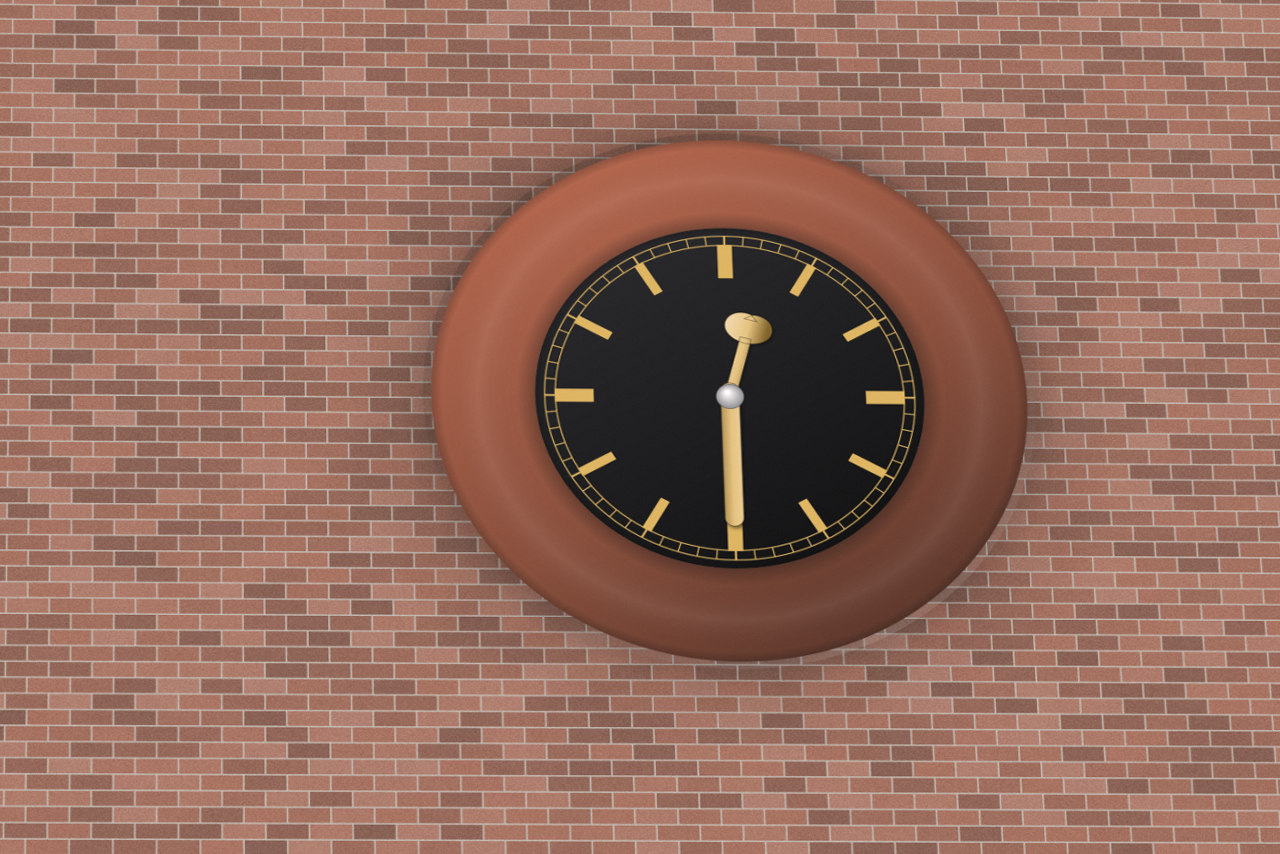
12:30
